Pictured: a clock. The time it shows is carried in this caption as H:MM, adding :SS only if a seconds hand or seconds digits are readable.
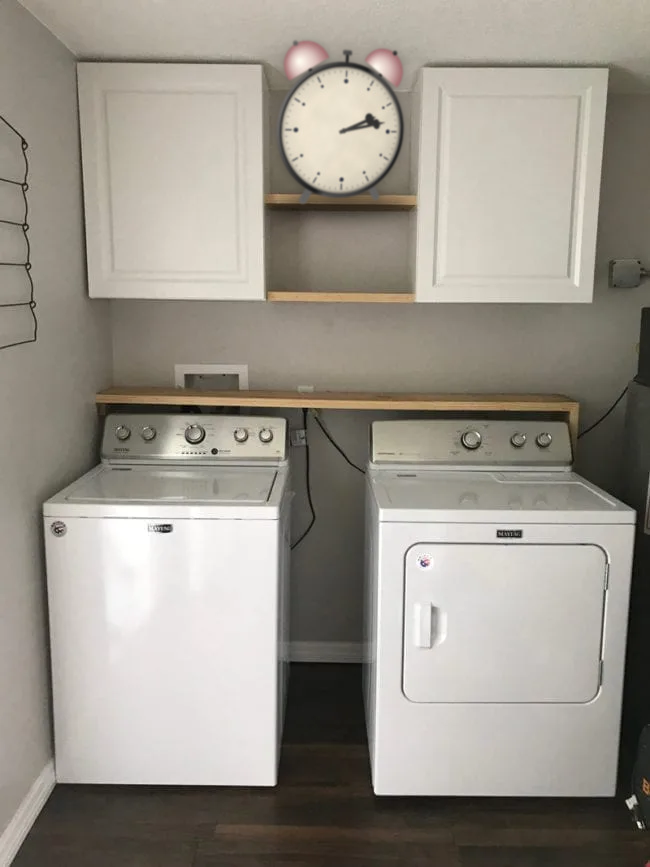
2:13
